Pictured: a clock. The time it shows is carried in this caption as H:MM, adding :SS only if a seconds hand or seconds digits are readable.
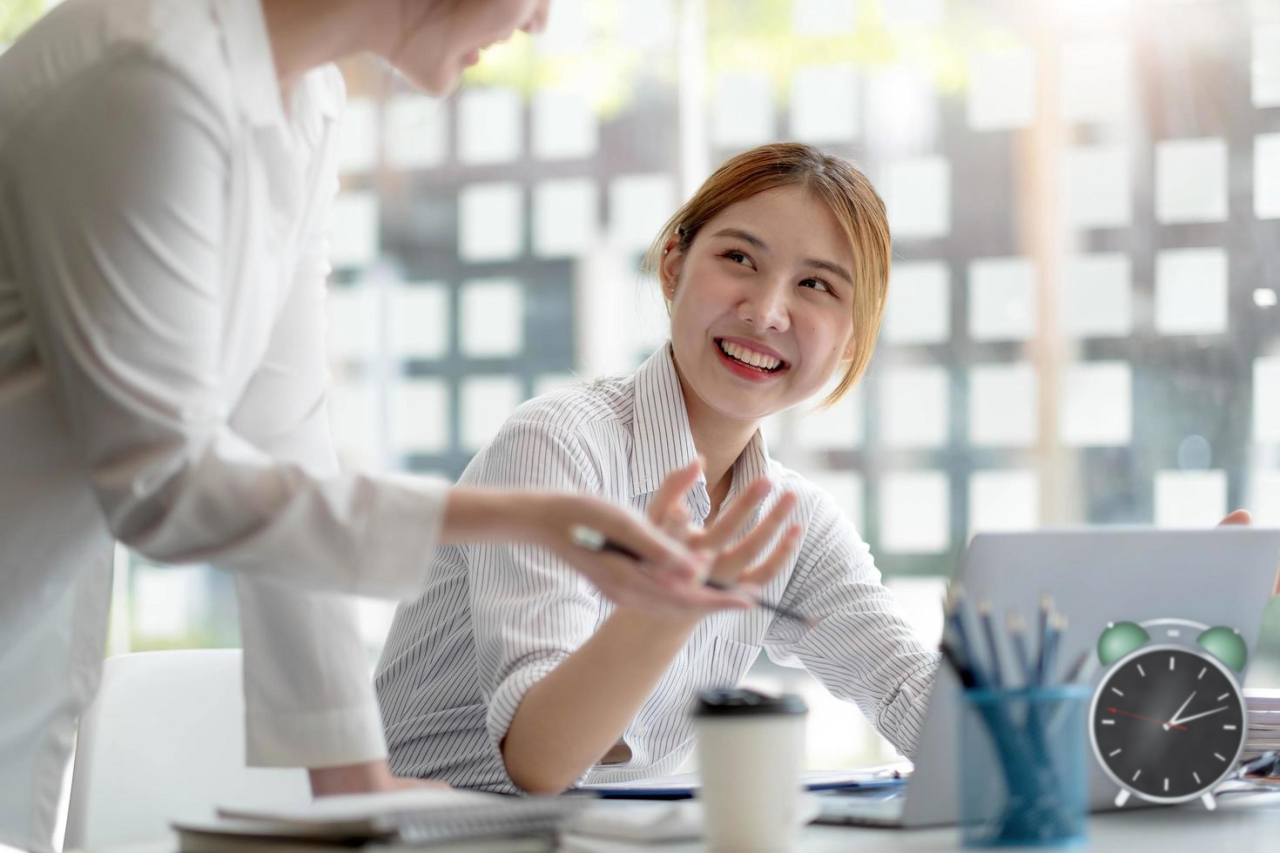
1:11:47
